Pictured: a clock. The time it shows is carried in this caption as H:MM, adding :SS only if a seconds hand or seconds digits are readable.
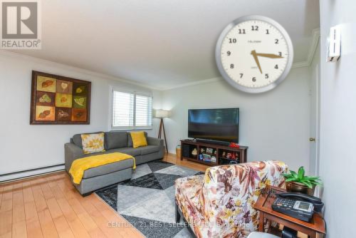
5:16
